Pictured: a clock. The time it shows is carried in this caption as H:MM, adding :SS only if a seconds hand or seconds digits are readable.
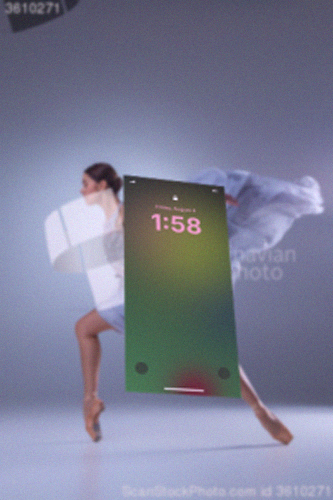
1:58
